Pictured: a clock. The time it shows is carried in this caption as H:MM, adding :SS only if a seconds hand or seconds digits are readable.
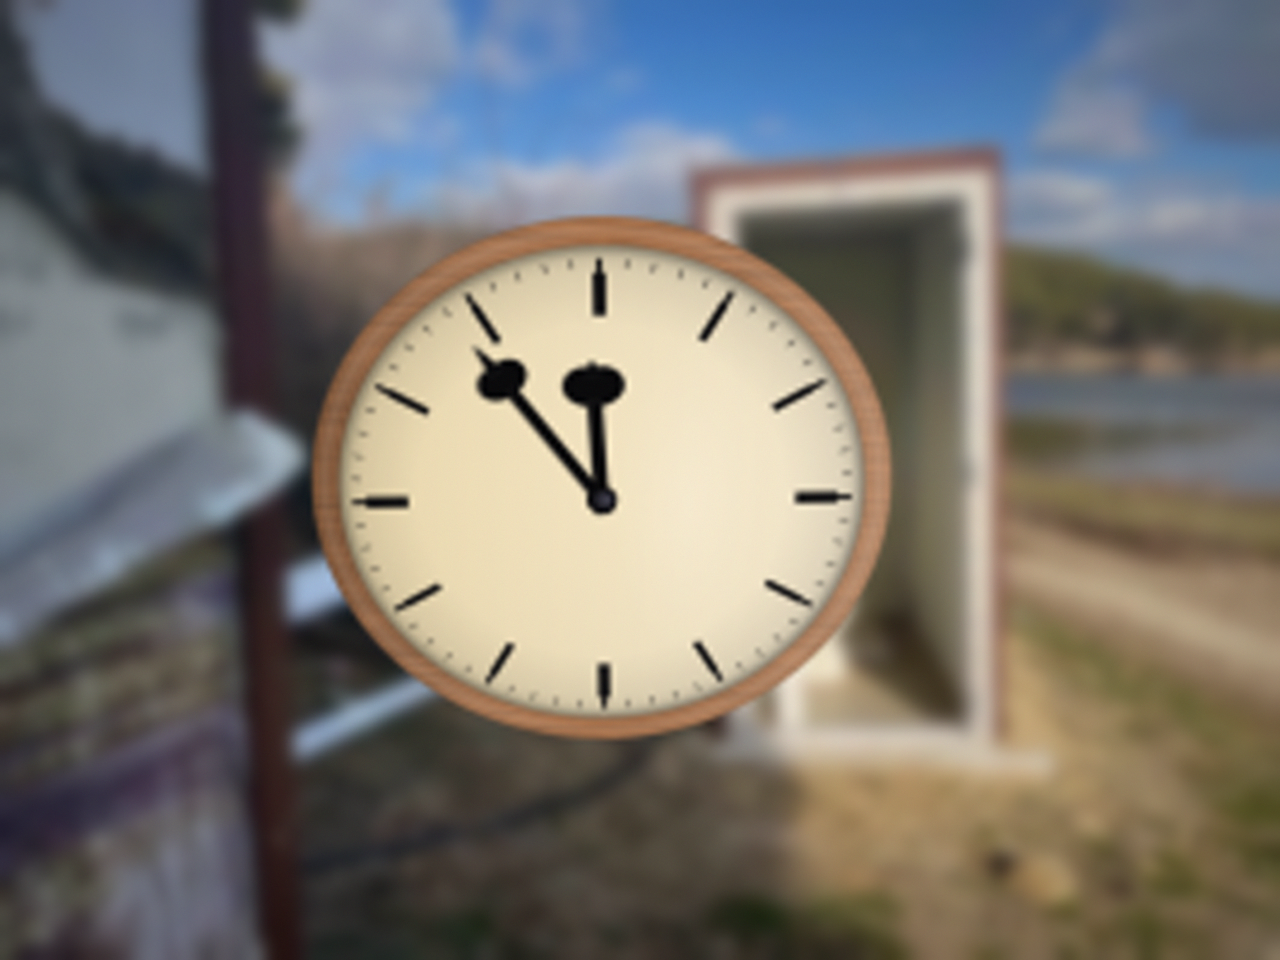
11:54
